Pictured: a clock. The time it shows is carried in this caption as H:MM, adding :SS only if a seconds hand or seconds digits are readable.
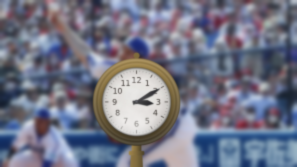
3:10
